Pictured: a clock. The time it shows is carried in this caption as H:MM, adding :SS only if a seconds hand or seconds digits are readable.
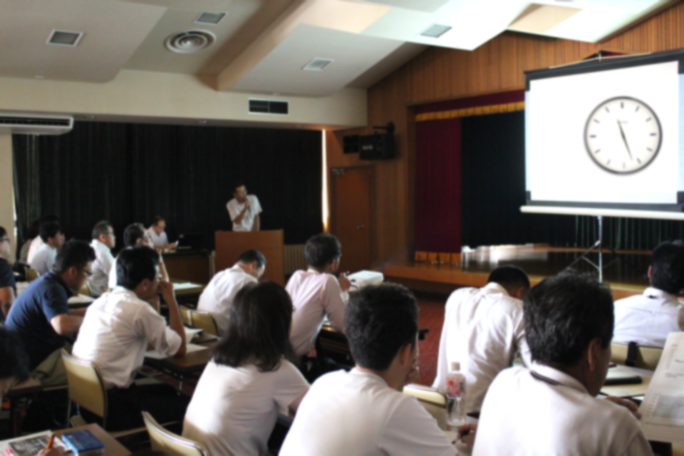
11:27
